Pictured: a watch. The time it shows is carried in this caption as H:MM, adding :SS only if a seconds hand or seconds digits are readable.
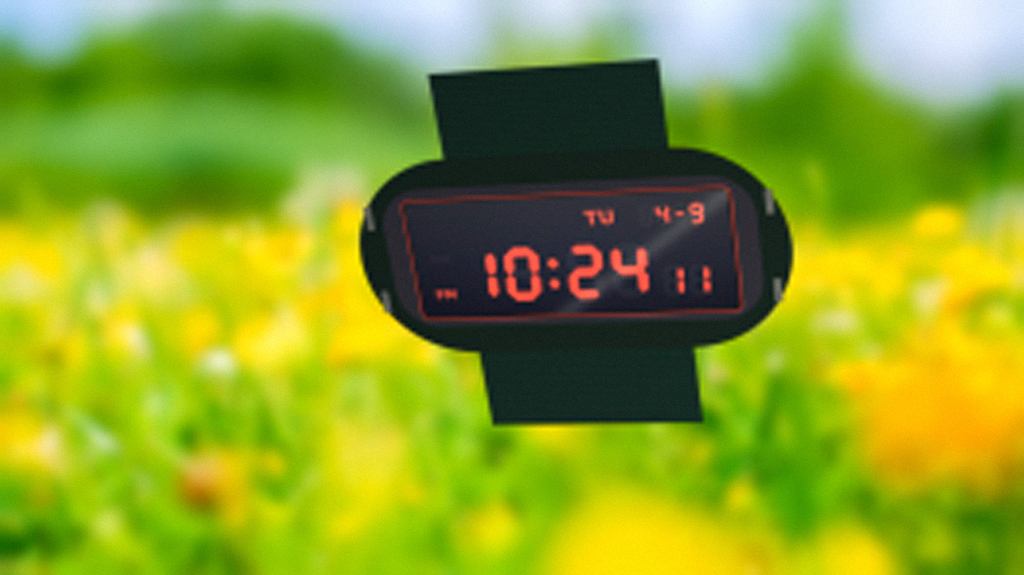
10:24:11
